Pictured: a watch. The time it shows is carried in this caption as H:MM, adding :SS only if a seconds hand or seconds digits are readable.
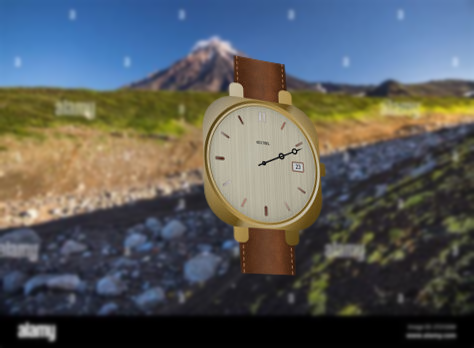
2:11
